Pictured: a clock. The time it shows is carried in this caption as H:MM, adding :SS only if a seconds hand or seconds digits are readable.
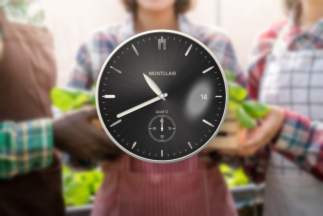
10:41
